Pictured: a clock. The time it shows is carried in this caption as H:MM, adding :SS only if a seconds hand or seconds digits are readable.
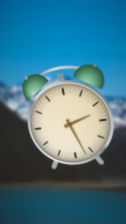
2:27
